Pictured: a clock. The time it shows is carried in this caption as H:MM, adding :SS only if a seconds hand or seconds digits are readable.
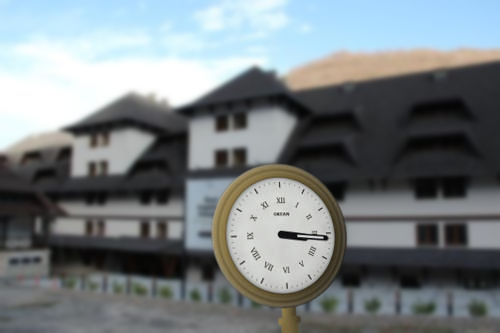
3:16
